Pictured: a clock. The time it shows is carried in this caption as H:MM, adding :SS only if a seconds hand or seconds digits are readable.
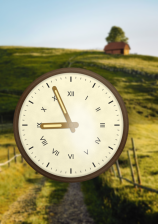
8:56
